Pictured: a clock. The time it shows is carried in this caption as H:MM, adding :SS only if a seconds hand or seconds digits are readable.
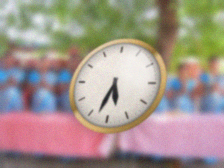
5:33
